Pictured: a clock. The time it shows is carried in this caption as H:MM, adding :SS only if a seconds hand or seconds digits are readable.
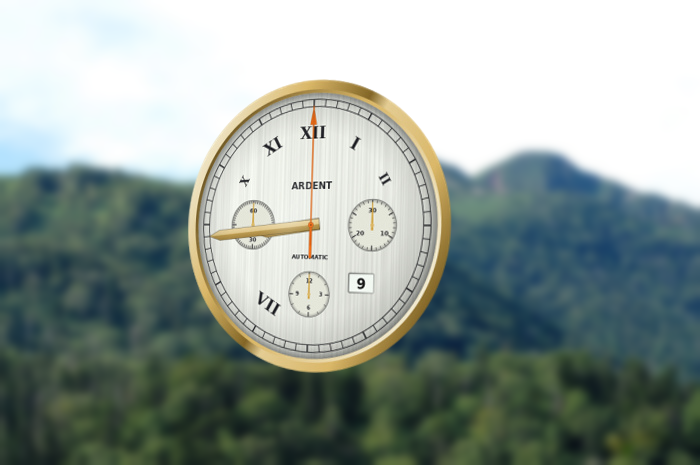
8:44
